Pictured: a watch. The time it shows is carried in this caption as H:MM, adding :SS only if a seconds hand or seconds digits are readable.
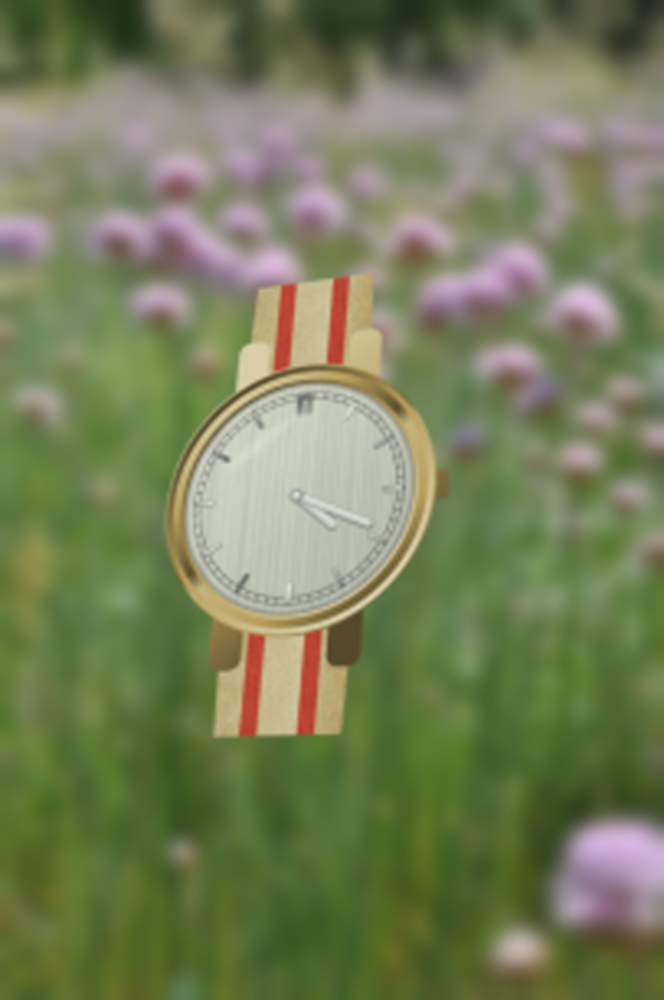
4:19
